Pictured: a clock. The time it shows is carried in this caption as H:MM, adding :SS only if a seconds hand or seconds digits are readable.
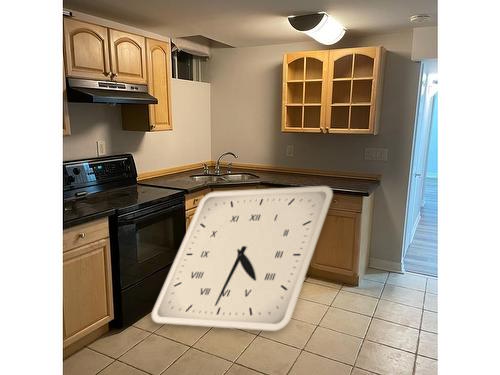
4:31
